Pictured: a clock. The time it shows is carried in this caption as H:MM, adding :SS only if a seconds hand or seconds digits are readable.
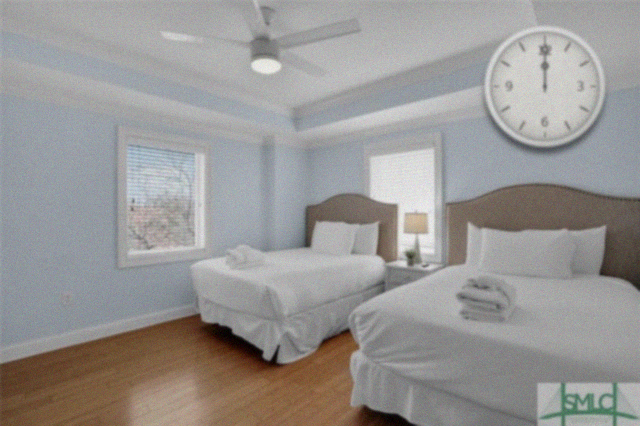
12:00
